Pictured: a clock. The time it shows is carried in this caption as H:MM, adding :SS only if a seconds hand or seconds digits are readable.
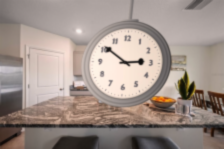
2:51
